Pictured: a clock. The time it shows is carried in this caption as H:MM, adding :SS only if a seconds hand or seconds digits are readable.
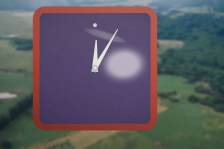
12:05
